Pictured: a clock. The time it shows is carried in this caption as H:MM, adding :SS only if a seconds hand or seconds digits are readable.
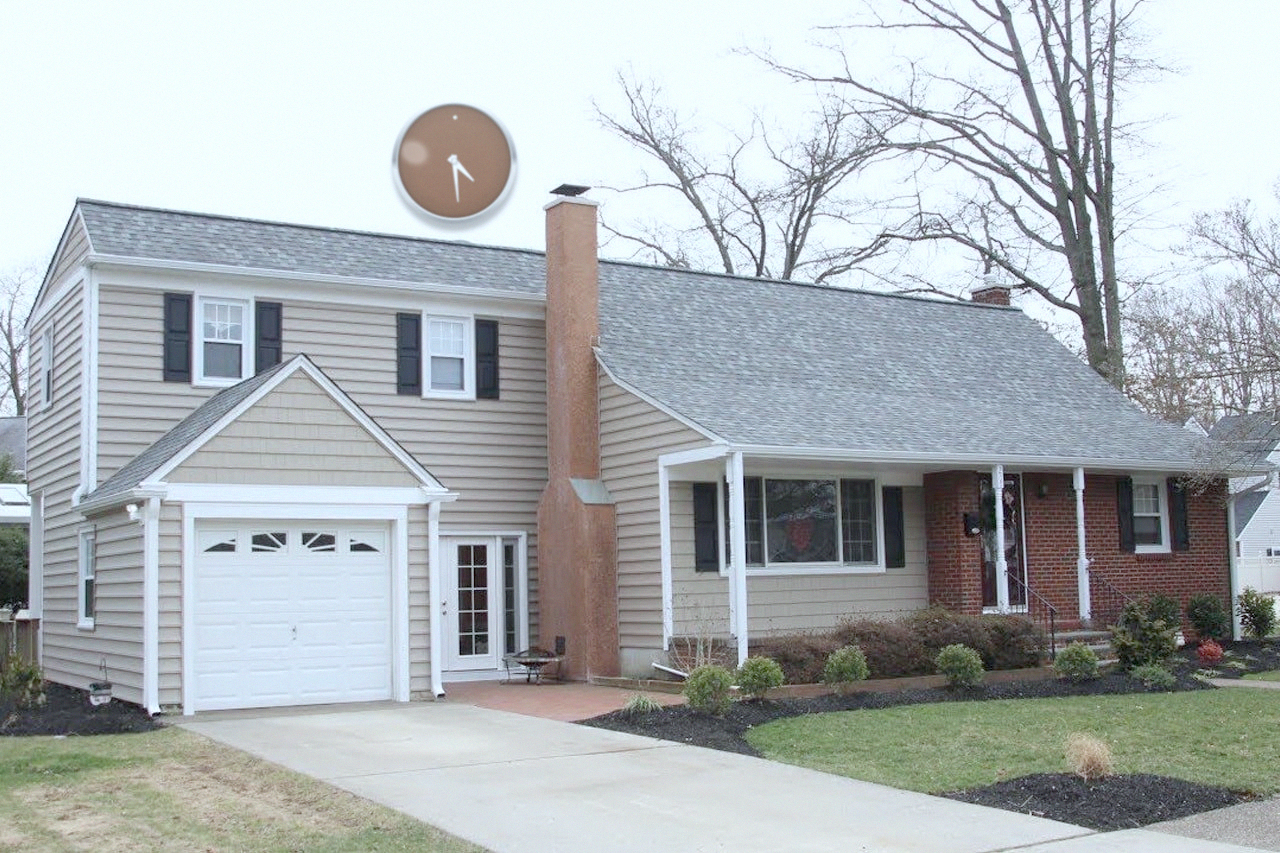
4:29
